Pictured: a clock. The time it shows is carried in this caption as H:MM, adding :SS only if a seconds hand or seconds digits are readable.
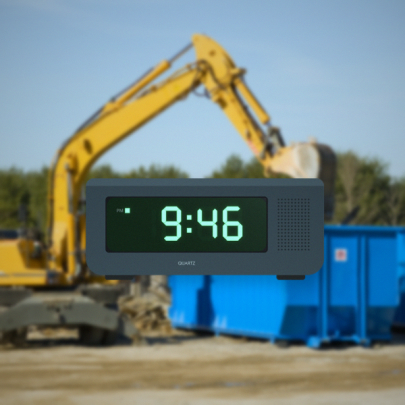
9:46
